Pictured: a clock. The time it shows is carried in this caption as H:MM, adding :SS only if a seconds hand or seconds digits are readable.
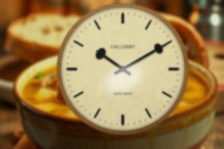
10:10
